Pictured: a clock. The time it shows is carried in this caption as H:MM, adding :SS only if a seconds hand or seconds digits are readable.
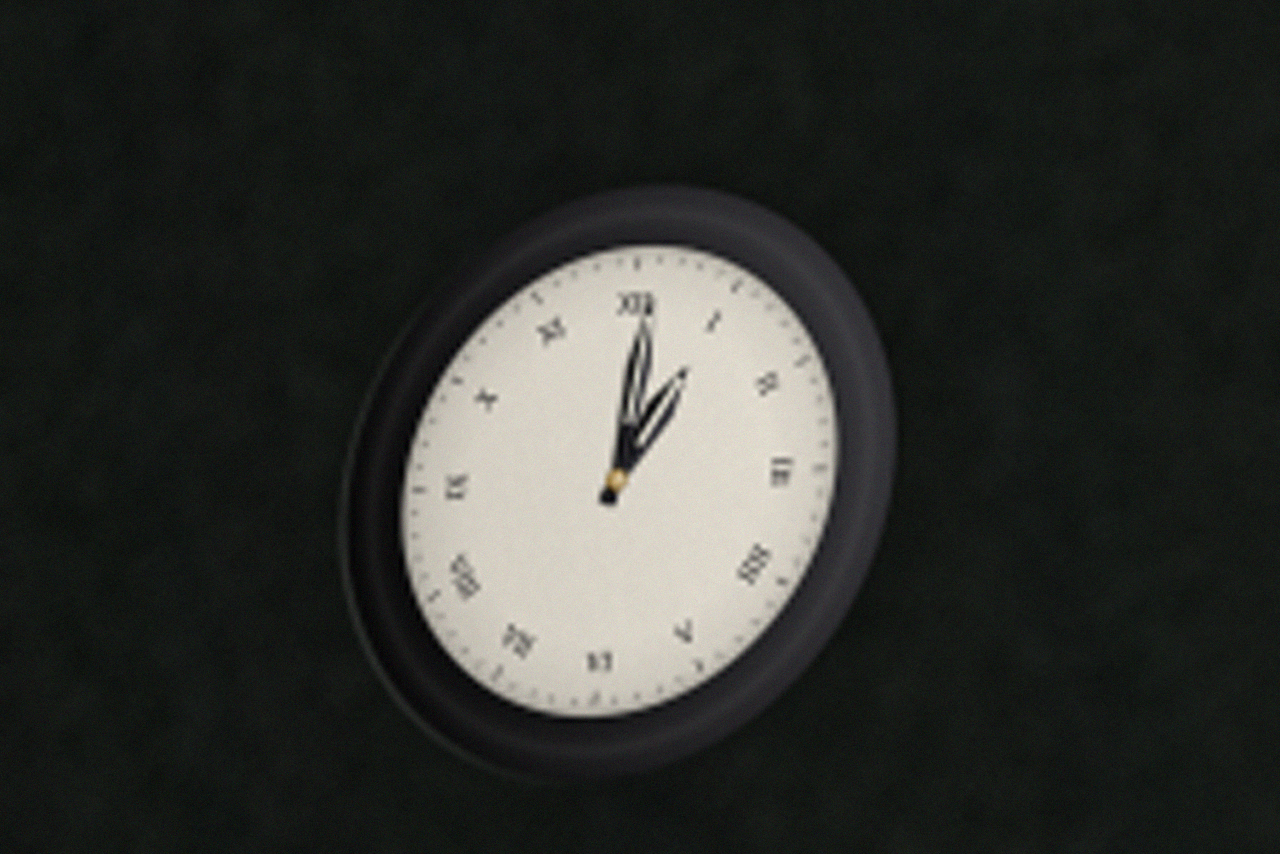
1:01
